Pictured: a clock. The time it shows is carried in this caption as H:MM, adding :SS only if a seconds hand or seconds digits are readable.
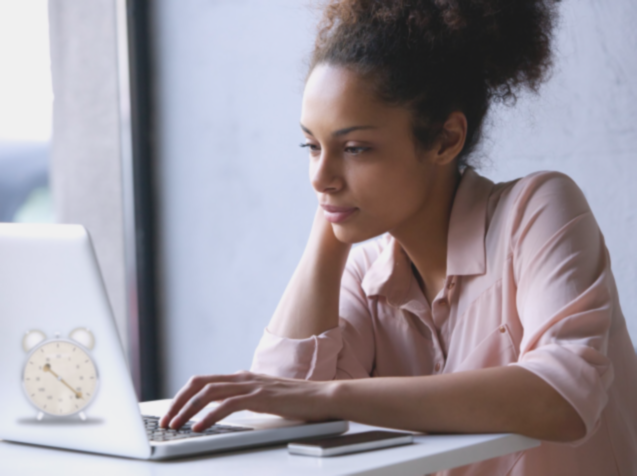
10:22
